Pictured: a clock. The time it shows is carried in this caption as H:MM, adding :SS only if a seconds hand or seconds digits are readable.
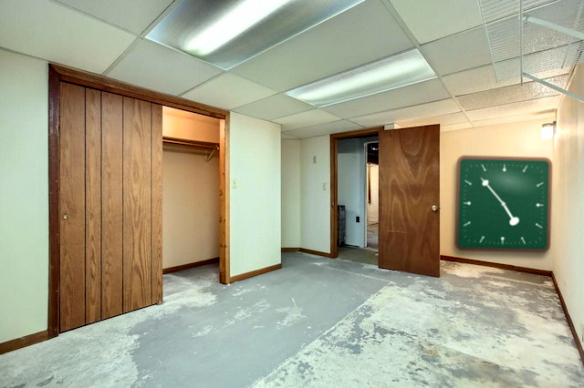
4:53
